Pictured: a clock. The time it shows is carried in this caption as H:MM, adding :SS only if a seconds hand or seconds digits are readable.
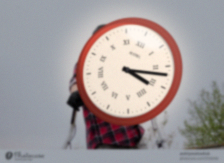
3:12
